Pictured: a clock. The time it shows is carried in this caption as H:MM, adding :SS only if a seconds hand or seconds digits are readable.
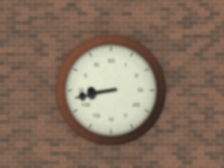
8:43
